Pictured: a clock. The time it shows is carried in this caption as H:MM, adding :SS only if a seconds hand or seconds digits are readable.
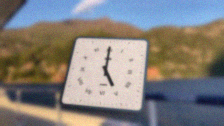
5:00
